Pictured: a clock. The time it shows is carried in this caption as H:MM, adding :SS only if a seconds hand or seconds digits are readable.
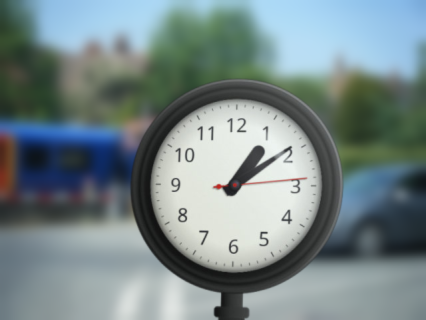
1:09:14
